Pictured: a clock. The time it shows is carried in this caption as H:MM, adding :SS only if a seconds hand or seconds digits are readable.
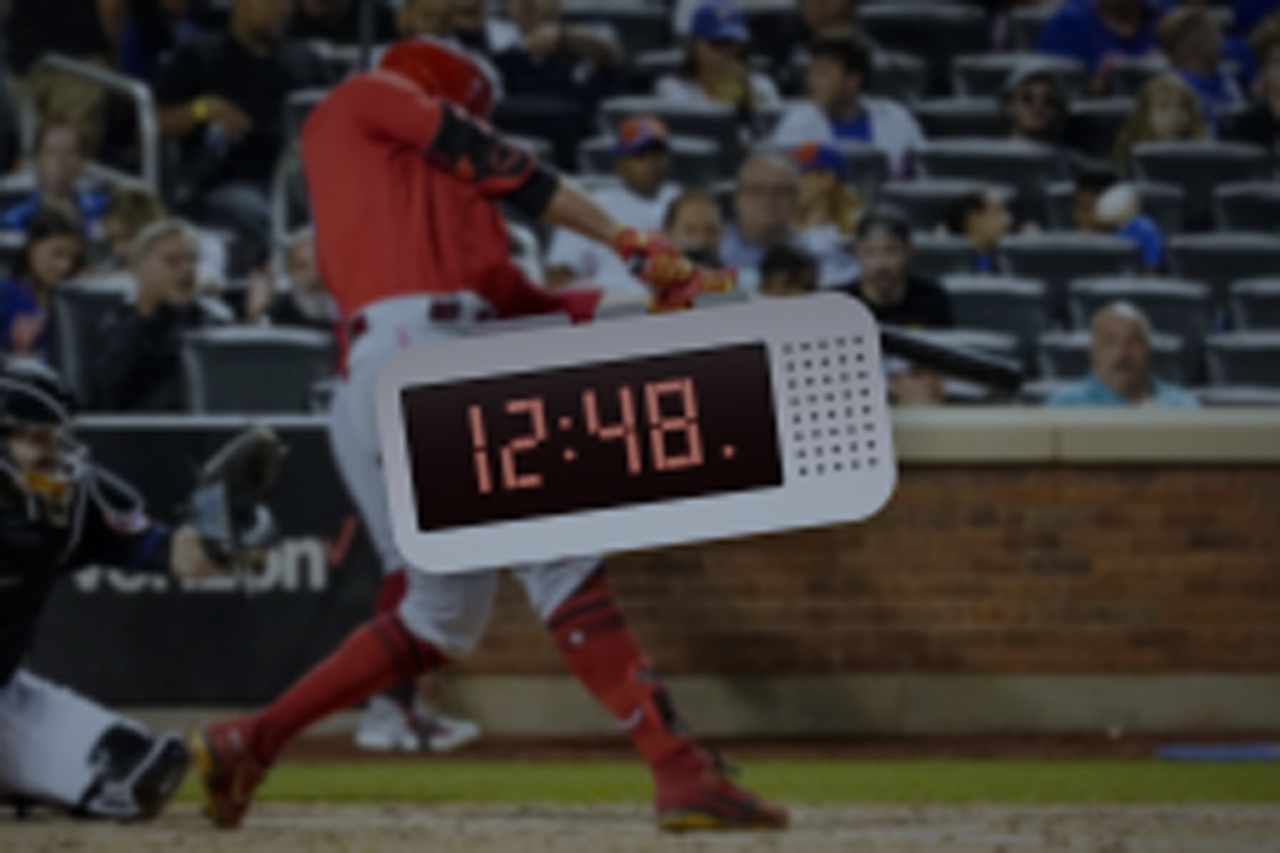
12:48
